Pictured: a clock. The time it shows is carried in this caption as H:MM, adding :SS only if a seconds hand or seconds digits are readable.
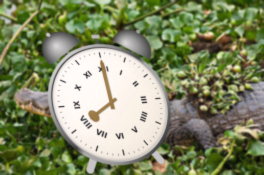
8:00
